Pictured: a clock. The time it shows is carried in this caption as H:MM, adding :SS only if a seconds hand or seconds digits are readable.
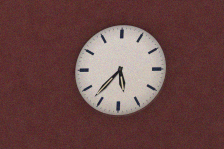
5:37
